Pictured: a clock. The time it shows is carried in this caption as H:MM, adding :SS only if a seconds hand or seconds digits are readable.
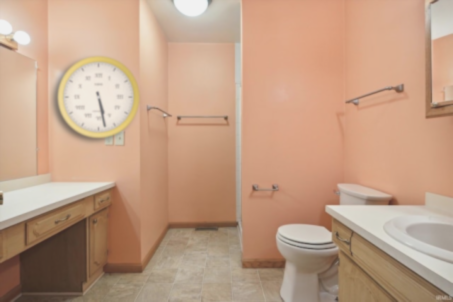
5:28
